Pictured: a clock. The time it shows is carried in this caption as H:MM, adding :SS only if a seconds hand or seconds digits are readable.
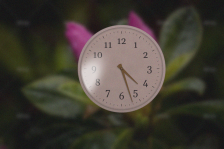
4:27
